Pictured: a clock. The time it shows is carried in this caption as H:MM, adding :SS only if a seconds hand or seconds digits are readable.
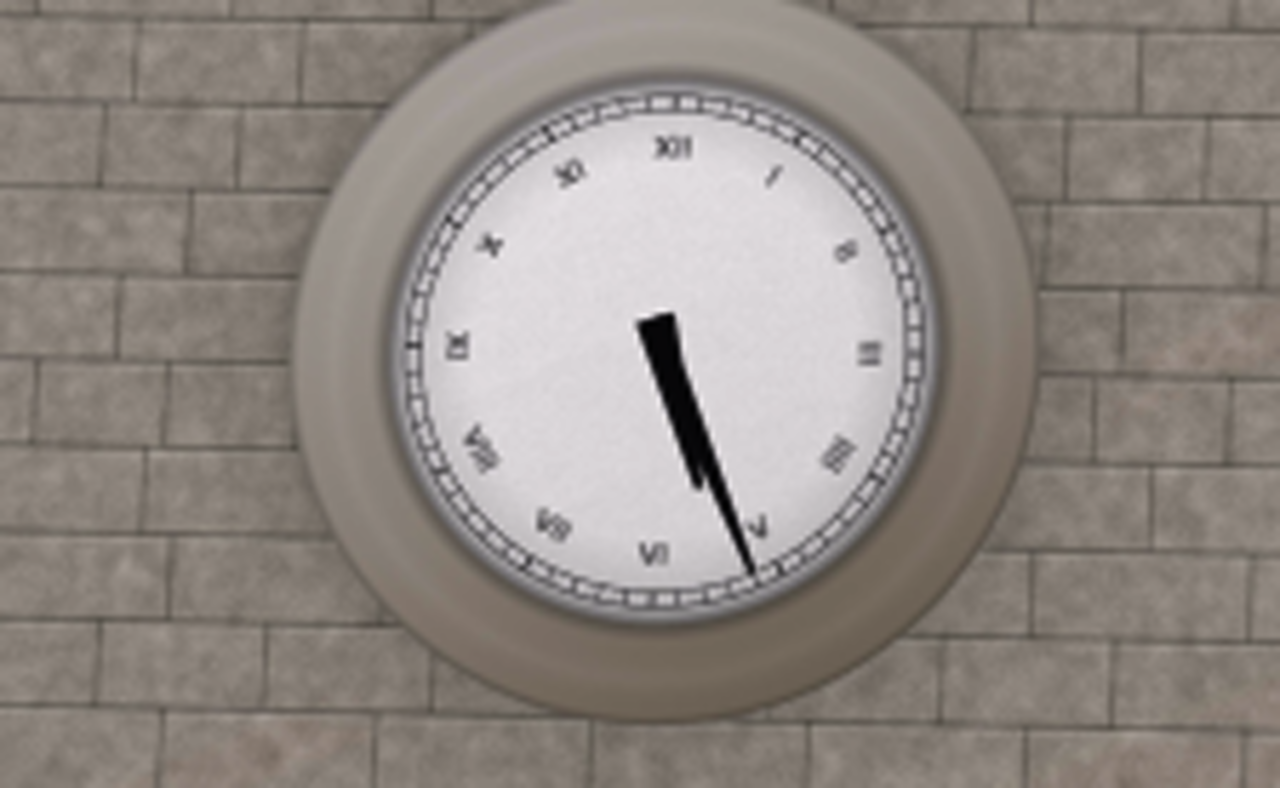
5:26
